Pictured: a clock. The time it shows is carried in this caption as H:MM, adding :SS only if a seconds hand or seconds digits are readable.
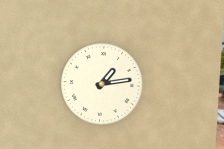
1:13
